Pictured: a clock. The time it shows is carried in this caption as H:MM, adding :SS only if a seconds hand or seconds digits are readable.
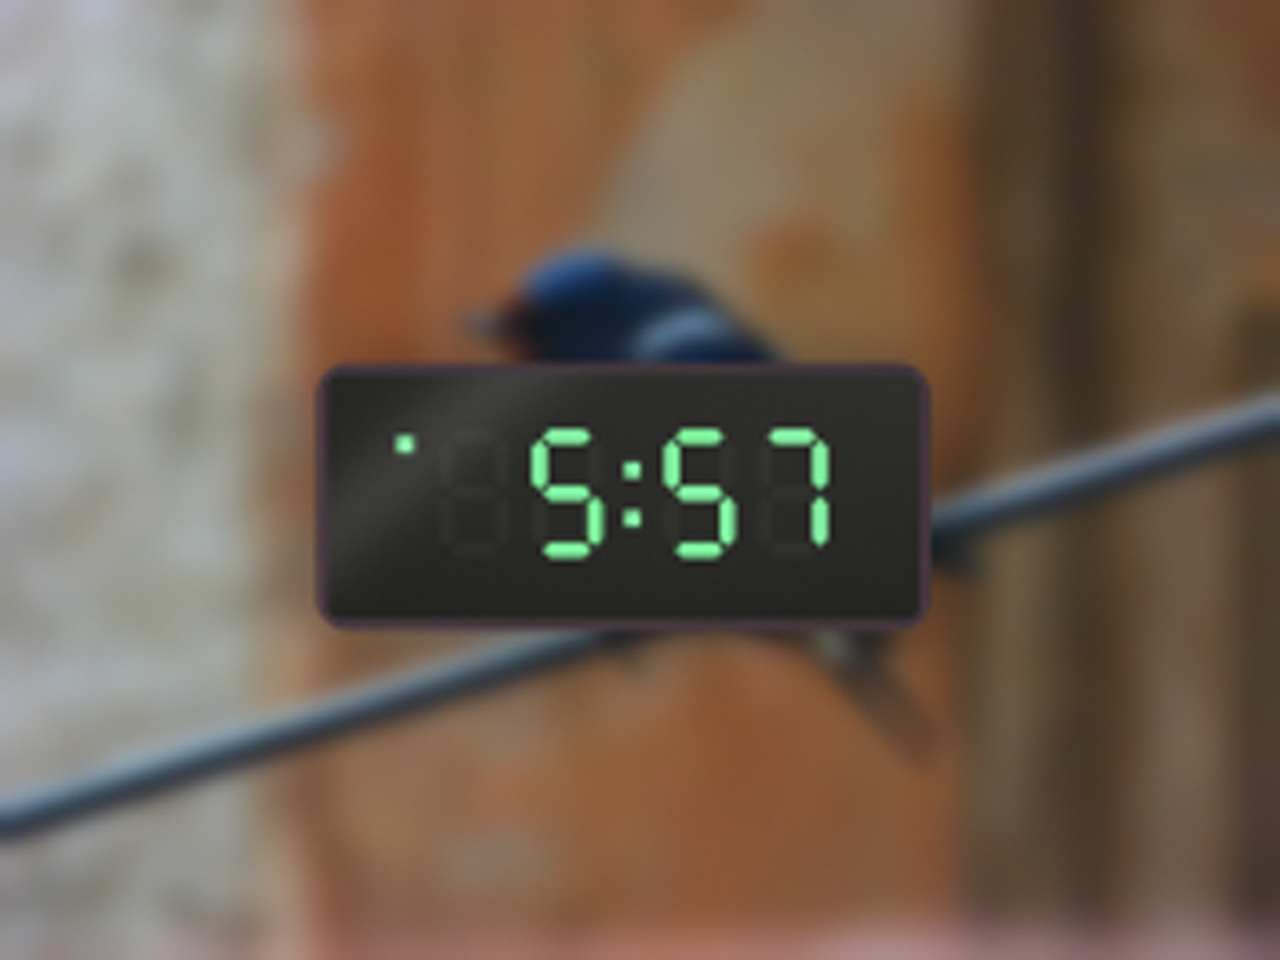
5:57
